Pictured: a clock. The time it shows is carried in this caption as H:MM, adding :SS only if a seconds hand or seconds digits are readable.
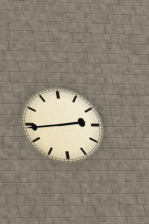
2:44
